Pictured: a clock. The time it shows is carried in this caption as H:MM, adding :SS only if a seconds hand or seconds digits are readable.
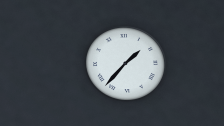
1:37
